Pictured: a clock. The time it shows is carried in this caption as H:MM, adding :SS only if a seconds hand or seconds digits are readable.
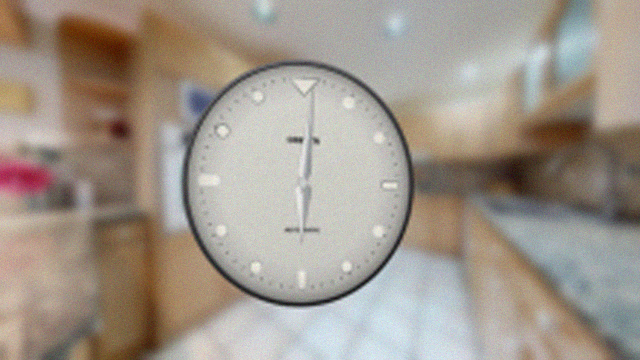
6:01
